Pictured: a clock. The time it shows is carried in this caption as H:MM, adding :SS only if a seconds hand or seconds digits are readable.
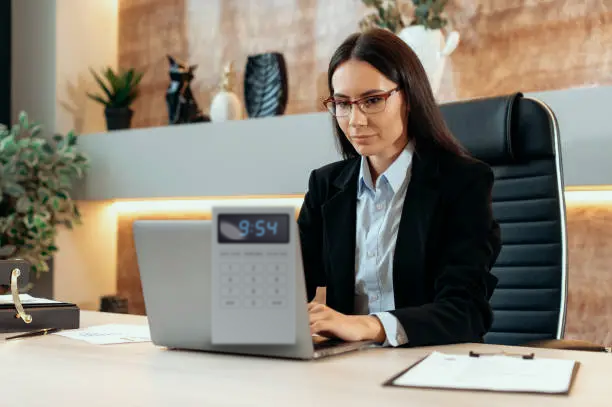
9:54
